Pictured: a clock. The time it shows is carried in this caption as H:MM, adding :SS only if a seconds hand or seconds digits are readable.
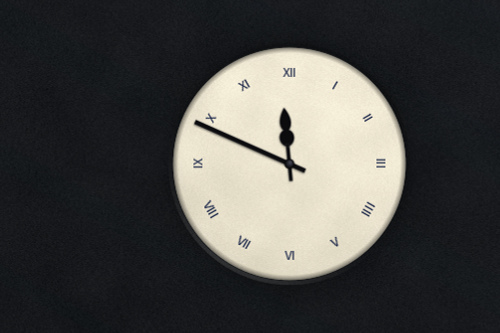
11:49
